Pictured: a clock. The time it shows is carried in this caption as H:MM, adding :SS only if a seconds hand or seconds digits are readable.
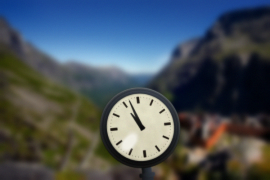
10:57
